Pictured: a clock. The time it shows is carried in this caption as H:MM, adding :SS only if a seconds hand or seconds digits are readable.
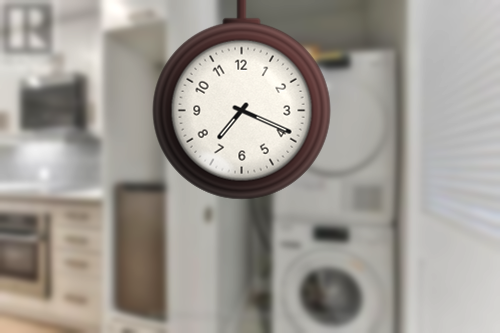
7:19
